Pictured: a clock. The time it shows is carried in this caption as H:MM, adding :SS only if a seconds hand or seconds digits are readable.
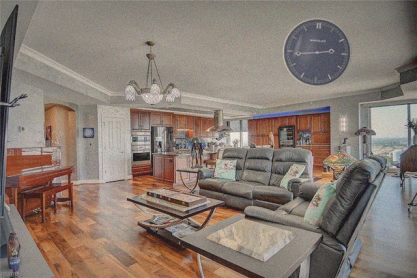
2:44
